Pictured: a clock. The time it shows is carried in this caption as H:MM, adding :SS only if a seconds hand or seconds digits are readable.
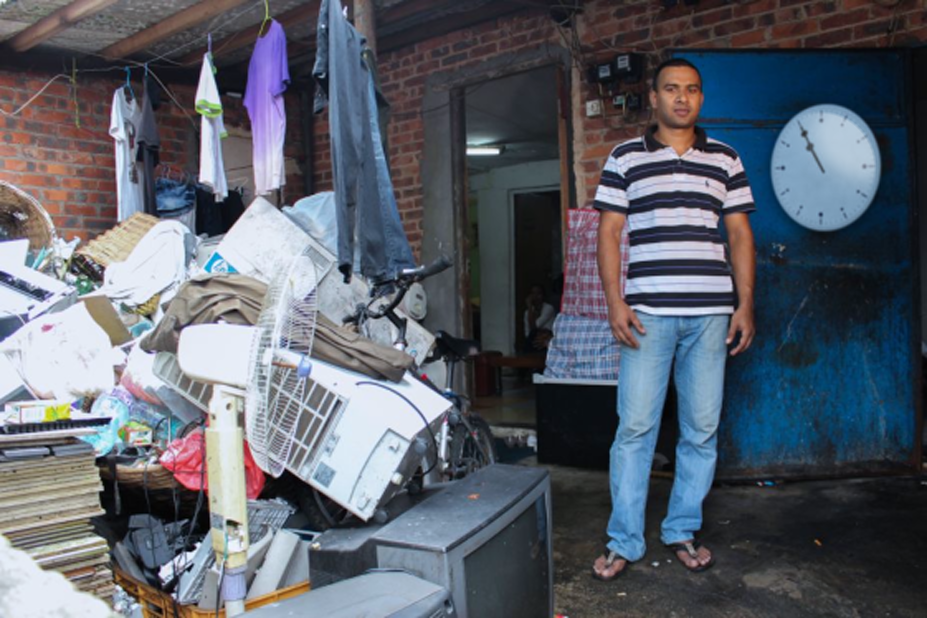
10:55
